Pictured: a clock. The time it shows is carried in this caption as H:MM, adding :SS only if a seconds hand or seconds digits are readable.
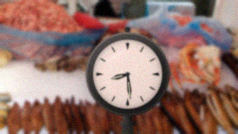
8:29
